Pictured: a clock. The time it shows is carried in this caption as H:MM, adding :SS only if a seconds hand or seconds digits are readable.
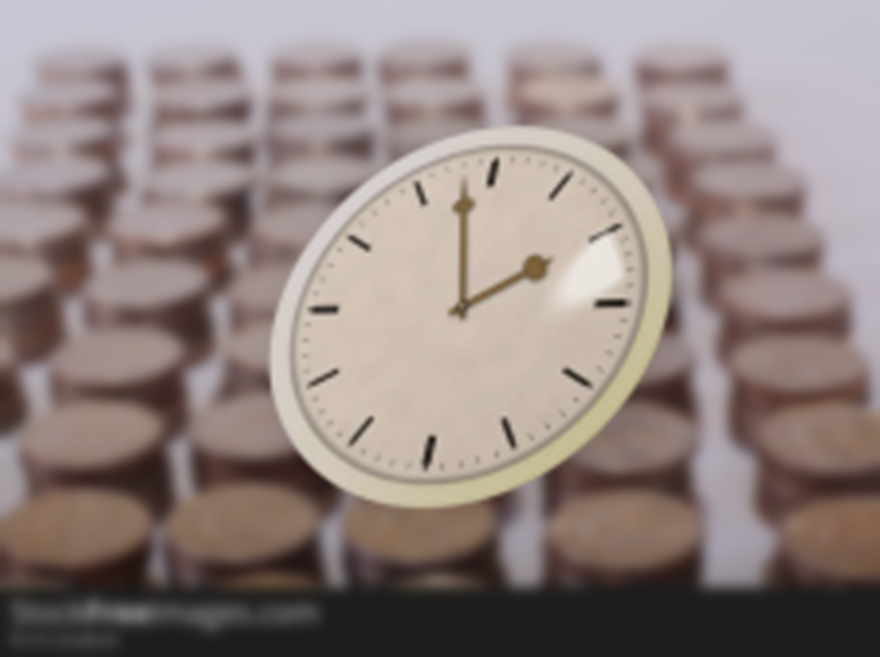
1:58
